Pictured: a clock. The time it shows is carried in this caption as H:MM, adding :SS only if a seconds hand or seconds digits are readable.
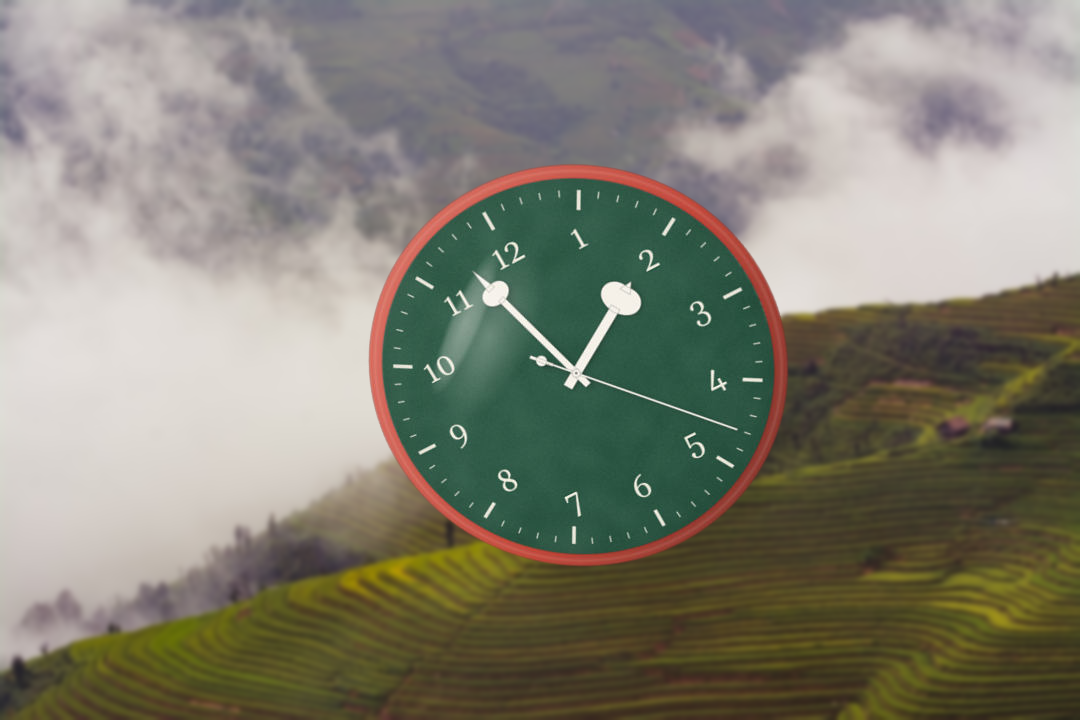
1:57:23
